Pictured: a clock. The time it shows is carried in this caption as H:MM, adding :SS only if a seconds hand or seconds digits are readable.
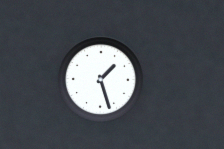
1:27
